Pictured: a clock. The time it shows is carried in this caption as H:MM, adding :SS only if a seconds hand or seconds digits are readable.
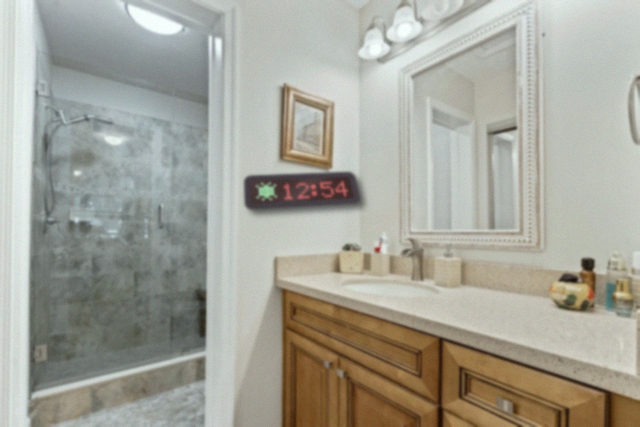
12:54
